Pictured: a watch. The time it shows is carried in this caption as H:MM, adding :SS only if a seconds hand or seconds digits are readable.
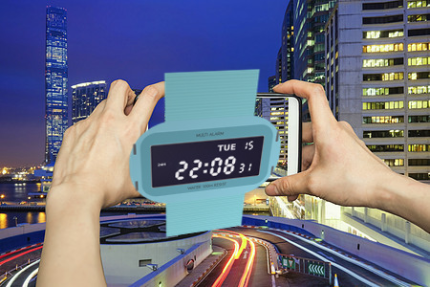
22:08:31
